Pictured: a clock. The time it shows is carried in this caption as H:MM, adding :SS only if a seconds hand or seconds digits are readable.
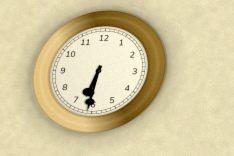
6:31
